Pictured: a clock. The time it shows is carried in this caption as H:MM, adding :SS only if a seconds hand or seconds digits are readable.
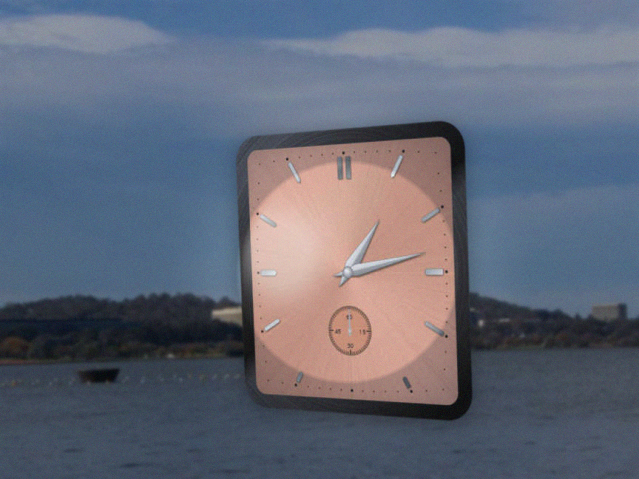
1:13
